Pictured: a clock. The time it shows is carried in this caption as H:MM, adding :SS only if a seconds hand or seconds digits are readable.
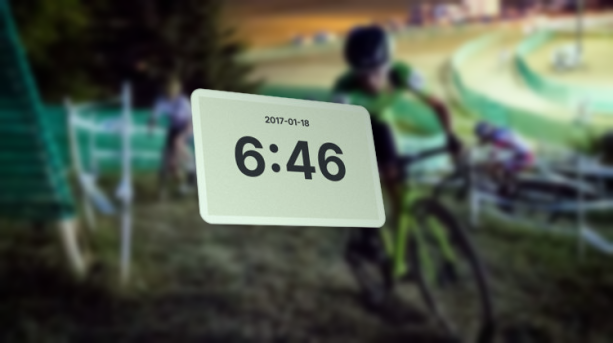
6:46
